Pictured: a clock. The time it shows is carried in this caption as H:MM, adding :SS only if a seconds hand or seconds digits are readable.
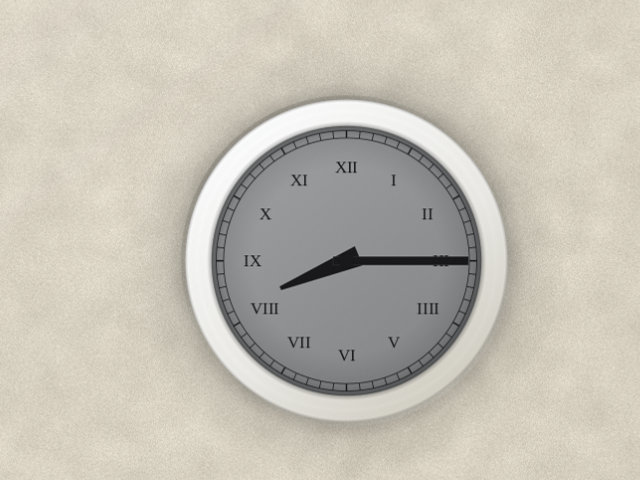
8:15
